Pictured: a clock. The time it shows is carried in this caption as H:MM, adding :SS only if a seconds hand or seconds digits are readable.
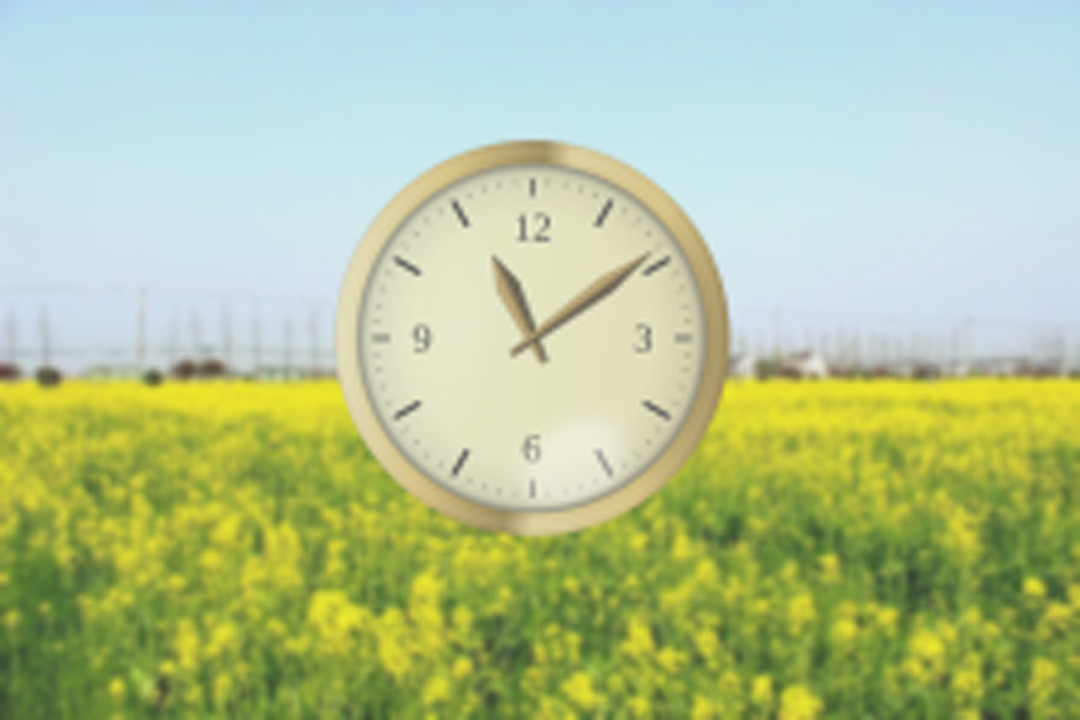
11:09
